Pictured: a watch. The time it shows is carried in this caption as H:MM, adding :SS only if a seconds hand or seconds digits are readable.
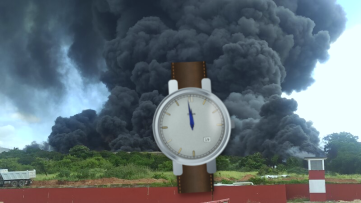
11:59
